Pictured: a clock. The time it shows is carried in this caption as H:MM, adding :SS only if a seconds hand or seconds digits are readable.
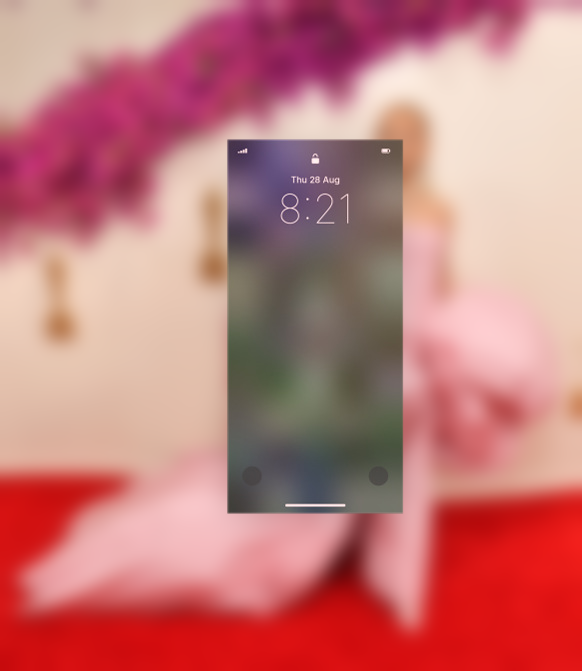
8:21
